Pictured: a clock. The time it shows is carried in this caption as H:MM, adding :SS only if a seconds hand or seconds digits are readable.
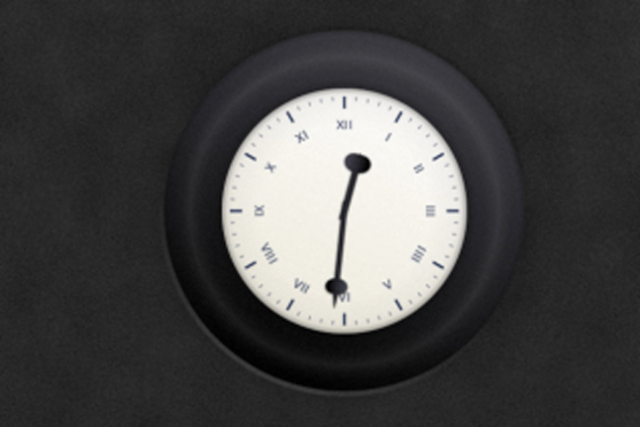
12:31
